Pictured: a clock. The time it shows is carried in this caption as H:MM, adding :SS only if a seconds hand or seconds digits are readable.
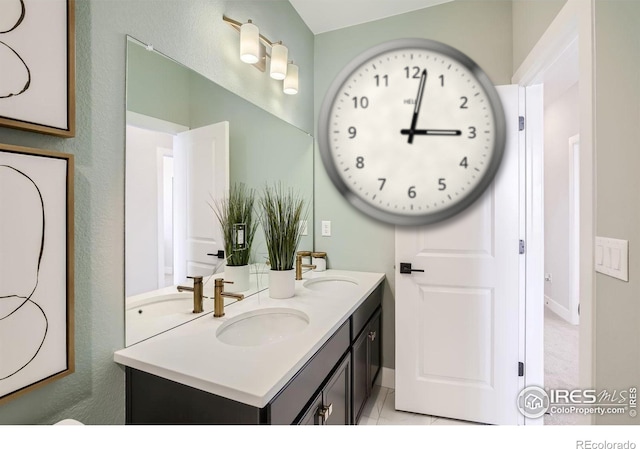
3:02
